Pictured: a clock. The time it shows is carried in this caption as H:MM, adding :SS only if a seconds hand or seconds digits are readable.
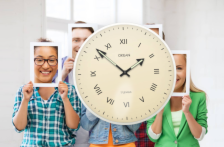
1:52
